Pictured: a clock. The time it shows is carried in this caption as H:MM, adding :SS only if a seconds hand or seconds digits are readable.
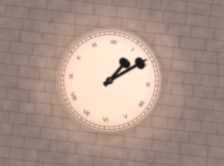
1:09
